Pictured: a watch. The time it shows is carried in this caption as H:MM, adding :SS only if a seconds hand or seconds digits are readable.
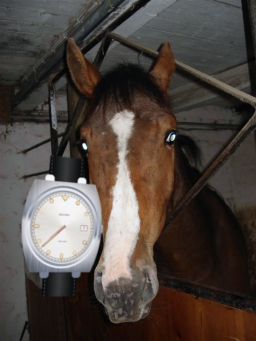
7:38
